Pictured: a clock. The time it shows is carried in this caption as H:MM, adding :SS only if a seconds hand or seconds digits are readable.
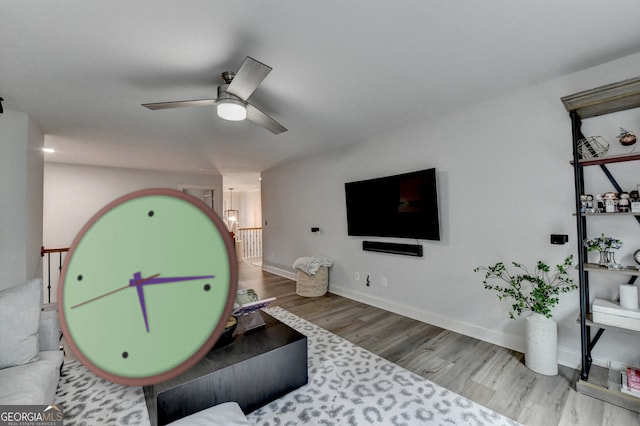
5:13:41
